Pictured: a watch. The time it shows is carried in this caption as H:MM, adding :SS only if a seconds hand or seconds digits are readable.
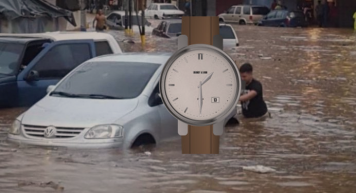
1:30
